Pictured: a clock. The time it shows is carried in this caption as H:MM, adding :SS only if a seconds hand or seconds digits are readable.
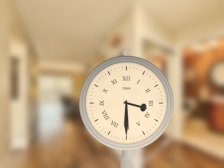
3:30
